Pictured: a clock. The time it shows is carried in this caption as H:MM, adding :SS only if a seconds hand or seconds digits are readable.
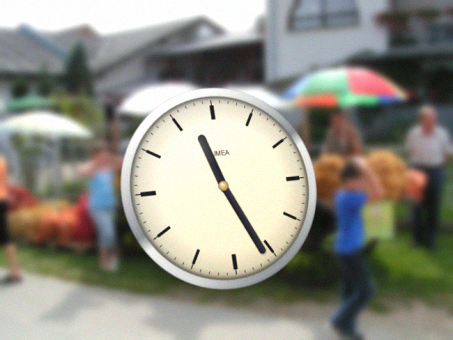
11:26
